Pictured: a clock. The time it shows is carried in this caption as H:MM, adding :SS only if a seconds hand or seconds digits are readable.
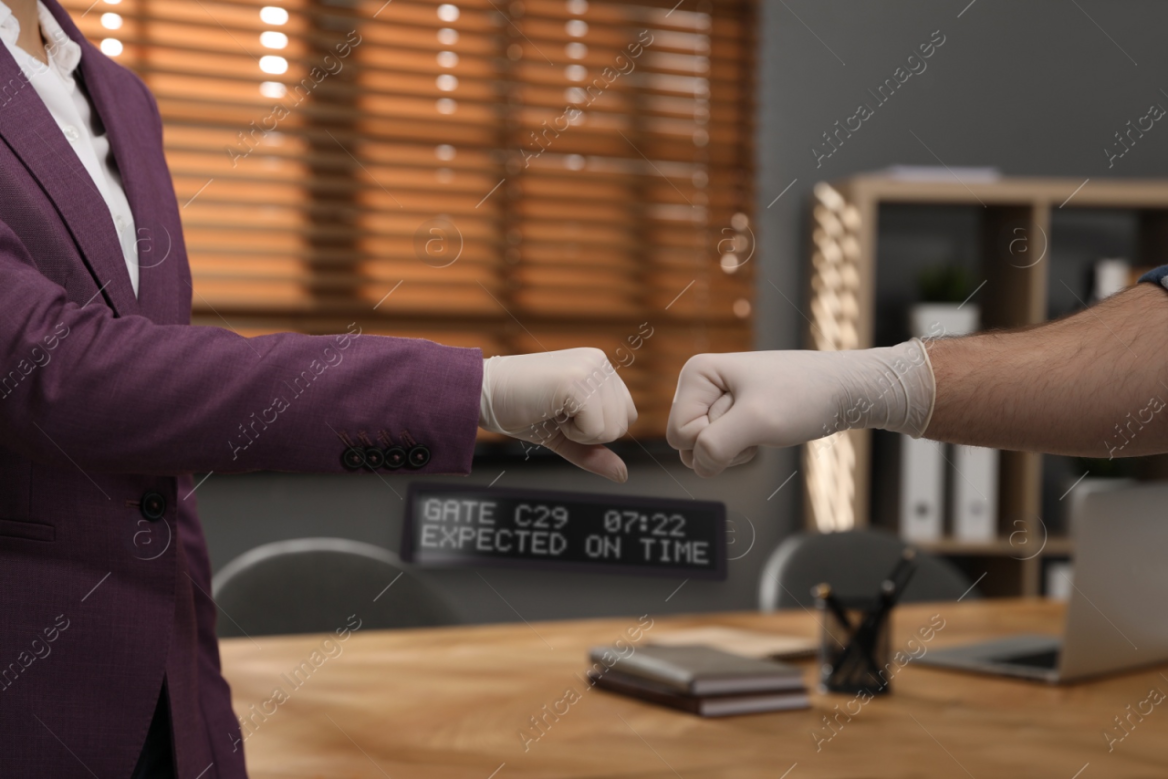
7:22
